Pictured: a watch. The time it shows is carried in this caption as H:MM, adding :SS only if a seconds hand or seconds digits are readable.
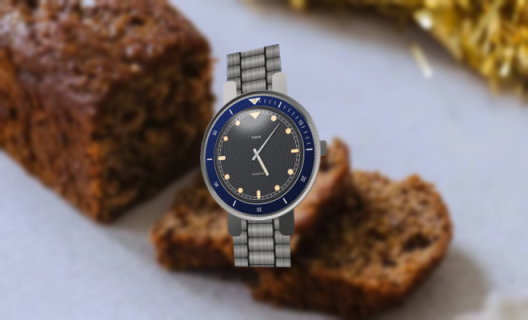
5:07
